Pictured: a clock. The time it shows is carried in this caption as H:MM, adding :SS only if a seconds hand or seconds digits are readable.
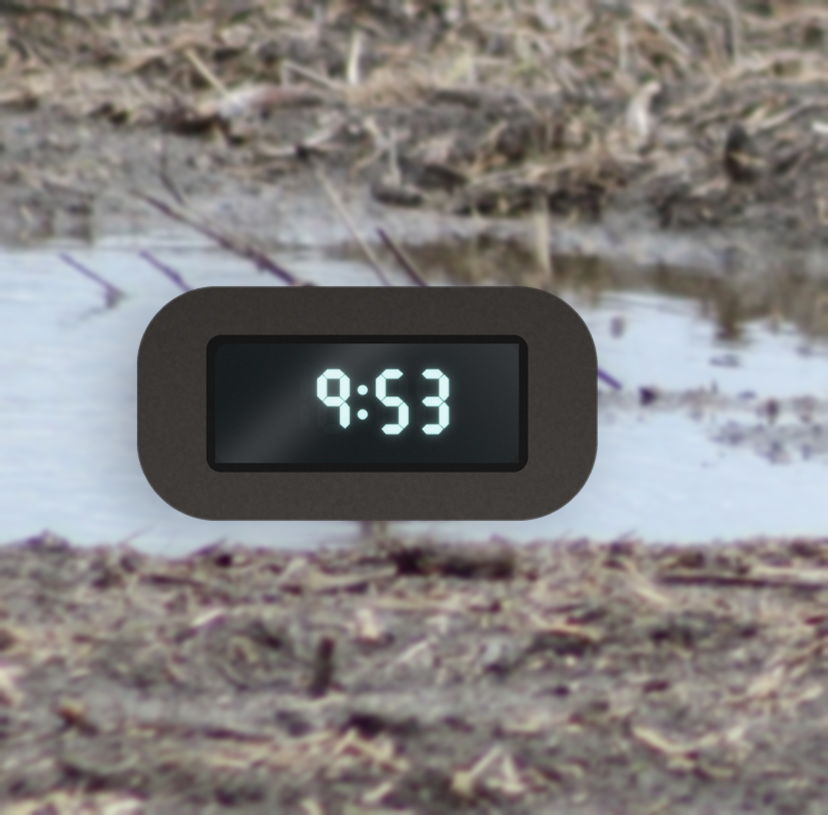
9:53
